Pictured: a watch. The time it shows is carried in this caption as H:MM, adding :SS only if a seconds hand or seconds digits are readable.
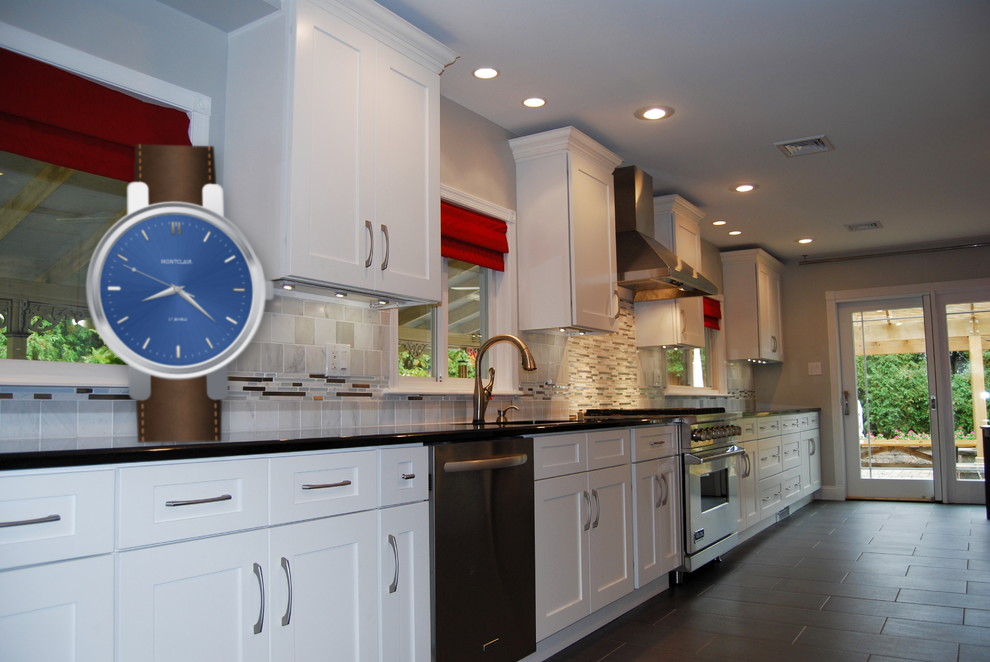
8:21:49
